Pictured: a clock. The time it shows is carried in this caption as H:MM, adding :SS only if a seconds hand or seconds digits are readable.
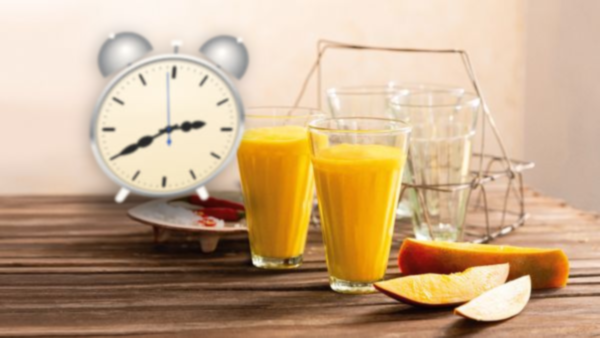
2:39:59
